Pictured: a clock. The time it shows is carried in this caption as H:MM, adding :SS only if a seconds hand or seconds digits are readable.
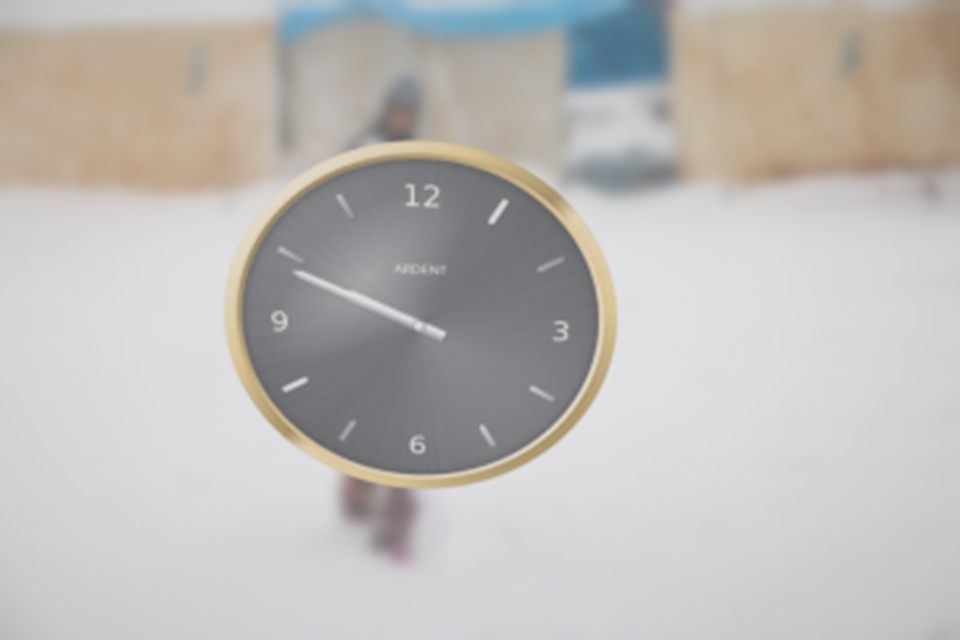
9:49
